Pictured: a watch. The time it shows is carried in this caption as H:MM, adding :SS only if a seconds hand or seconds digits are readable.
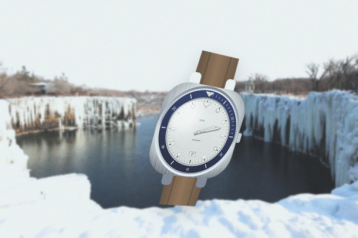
2:12
